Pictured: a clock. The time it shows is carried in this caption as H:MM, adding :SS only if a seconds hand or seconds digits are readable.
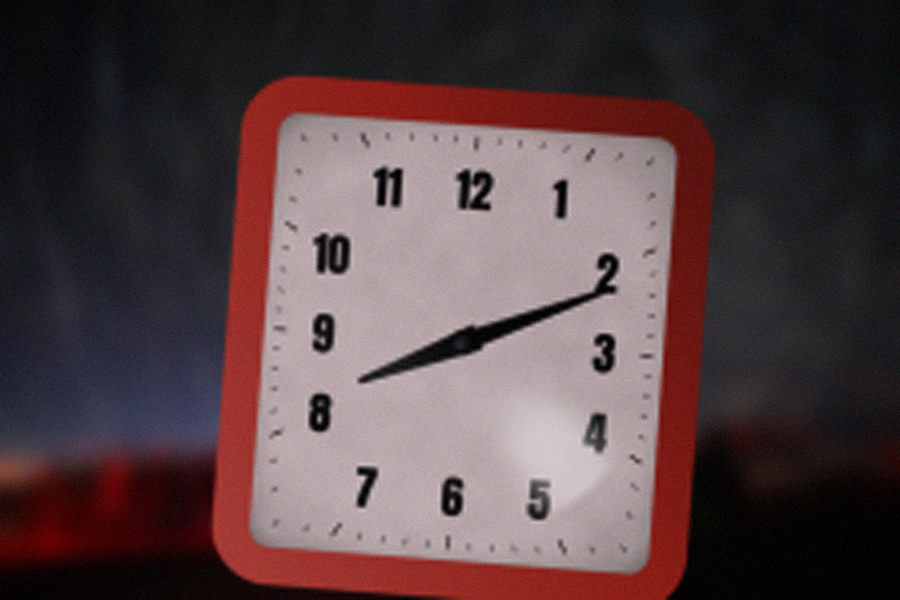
8:11
